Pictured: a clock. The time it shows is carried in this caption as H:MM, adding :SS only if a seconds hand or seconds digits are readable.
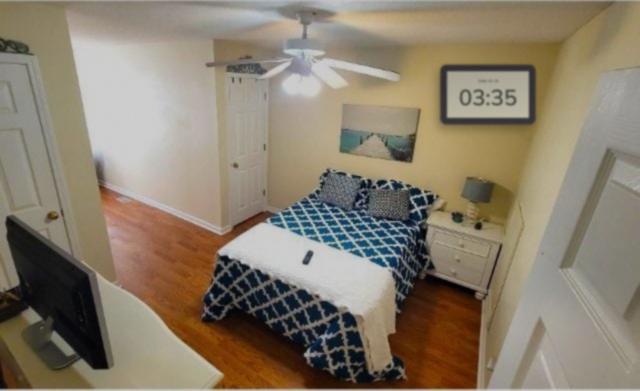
3:35
